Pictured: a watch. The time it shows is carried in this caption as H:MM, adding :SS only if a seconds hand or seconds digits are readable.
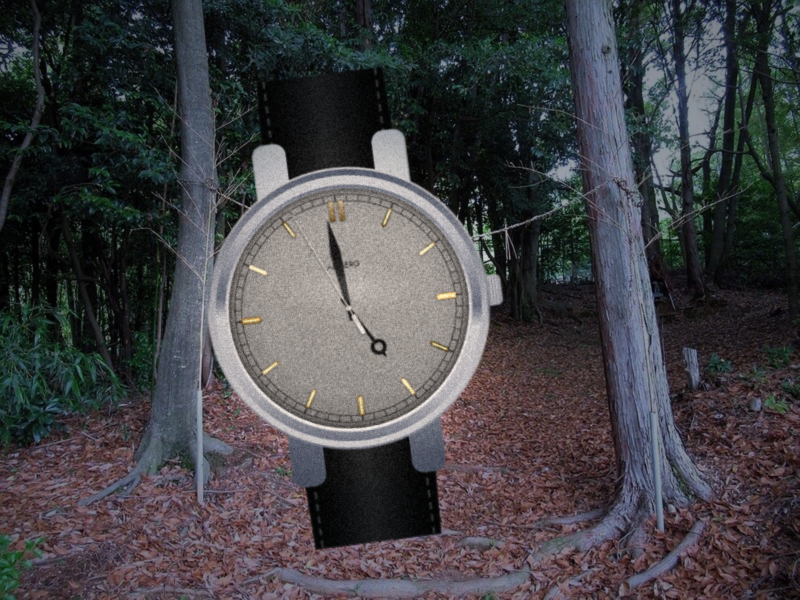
4:58:56
